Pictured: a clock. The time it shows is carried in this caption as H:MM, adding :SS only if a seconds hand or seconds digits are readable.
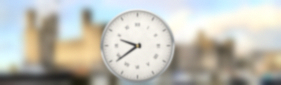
9:39
